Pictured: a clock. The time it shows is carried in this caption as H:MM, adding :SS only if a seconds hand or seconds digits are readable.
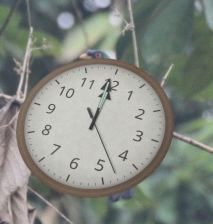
11:59:23
